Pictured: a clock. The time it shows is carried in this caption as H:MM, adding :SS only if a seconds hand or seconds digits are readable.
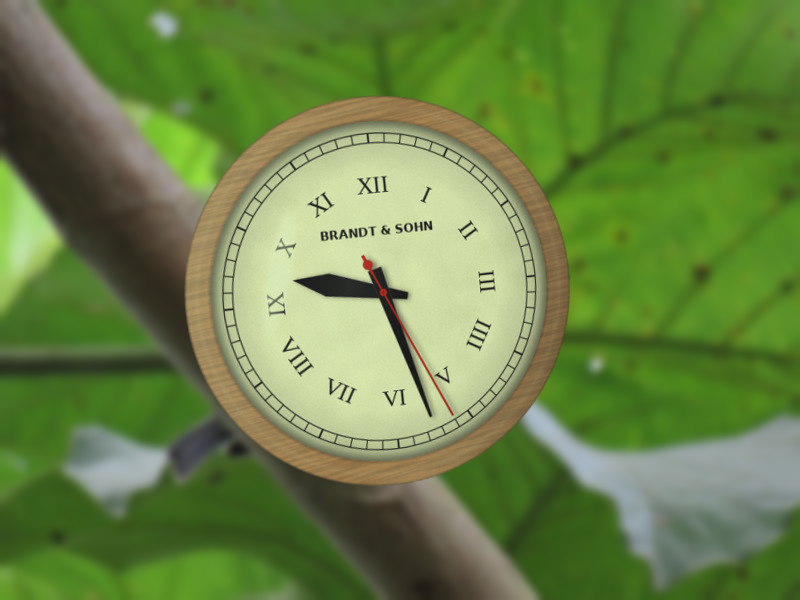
9:27:26
